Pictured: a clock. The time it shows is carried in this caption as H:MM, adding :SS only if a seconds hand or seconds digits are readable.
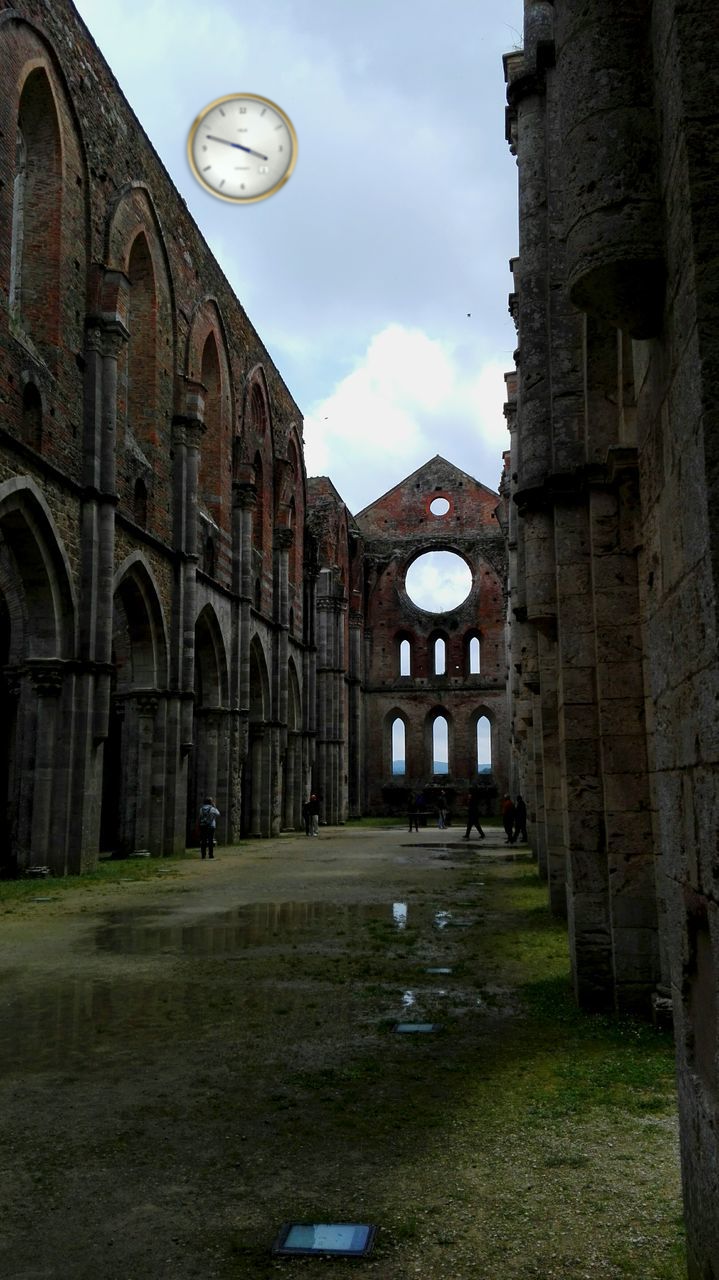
3:48
